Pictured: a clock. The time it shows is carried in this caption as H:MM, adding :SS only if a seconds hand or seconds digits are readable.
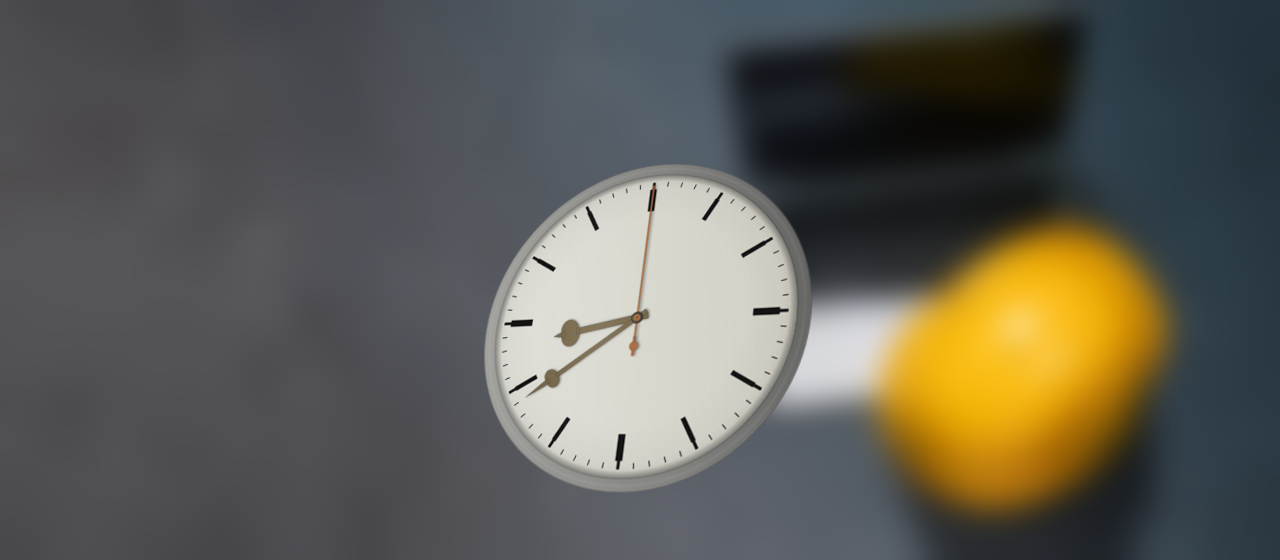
8:39:00
